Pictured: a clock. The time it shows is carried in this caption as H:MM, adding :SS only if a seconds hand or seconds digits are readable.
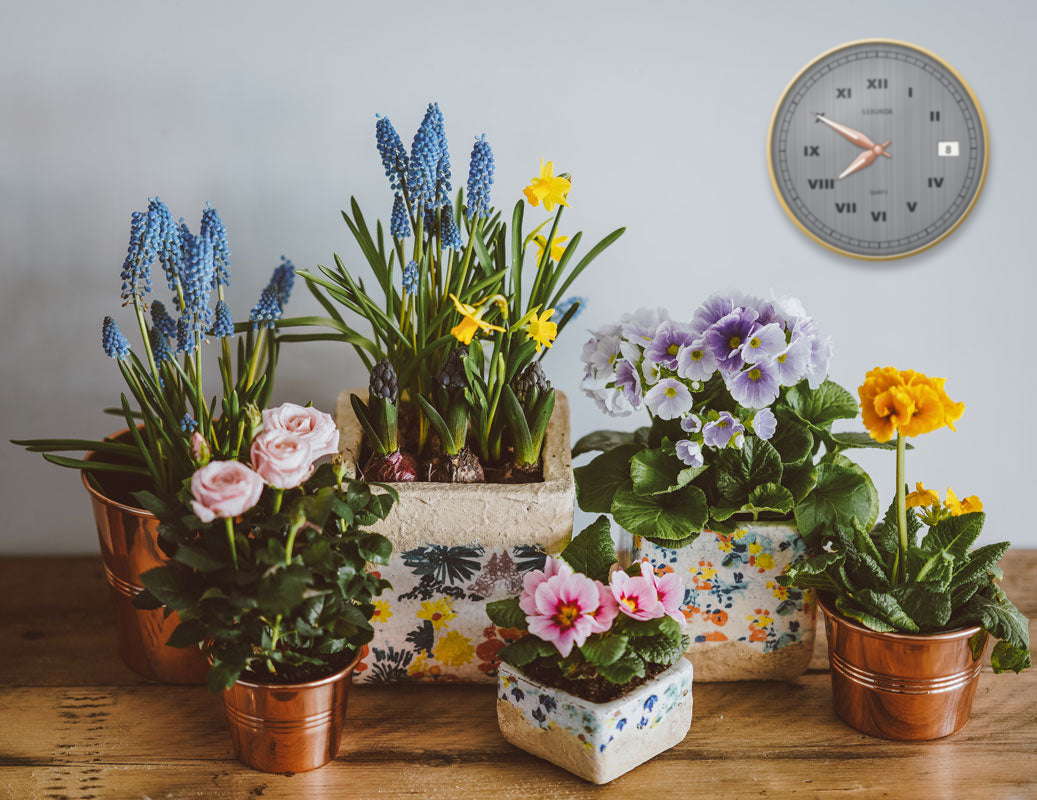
7:50
